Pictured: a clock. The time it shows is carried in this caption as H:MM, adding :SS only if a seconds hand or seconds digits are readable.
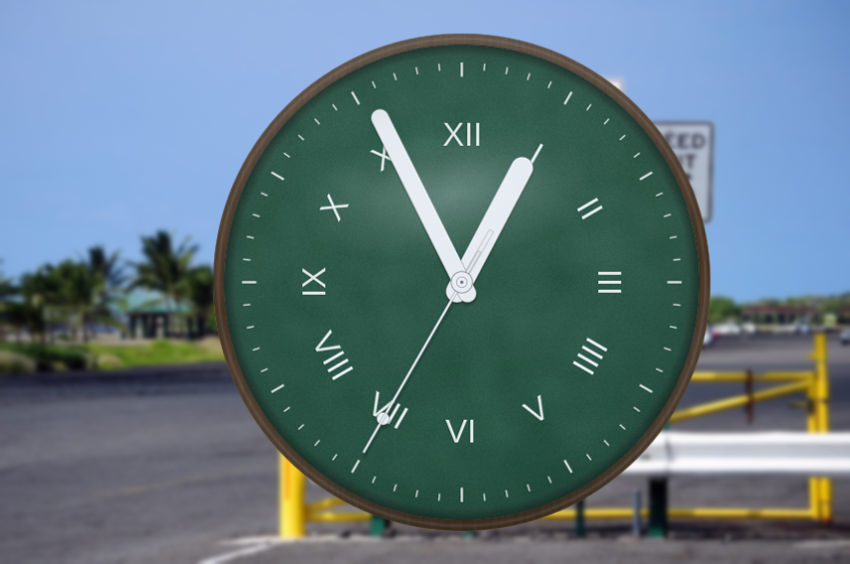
12:55:35
